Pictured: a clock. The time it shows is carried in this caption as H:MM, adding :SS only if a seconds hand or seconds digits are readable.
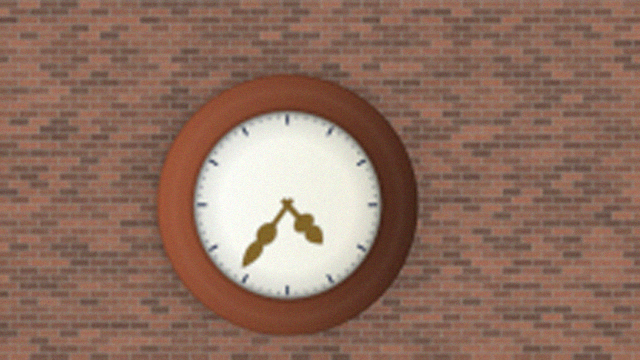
4:36
